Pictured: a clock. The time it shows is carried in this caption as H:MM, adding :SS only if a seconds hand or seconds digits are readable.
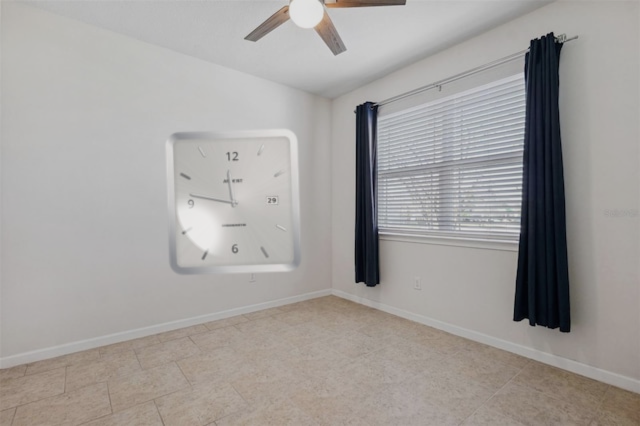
11:47
